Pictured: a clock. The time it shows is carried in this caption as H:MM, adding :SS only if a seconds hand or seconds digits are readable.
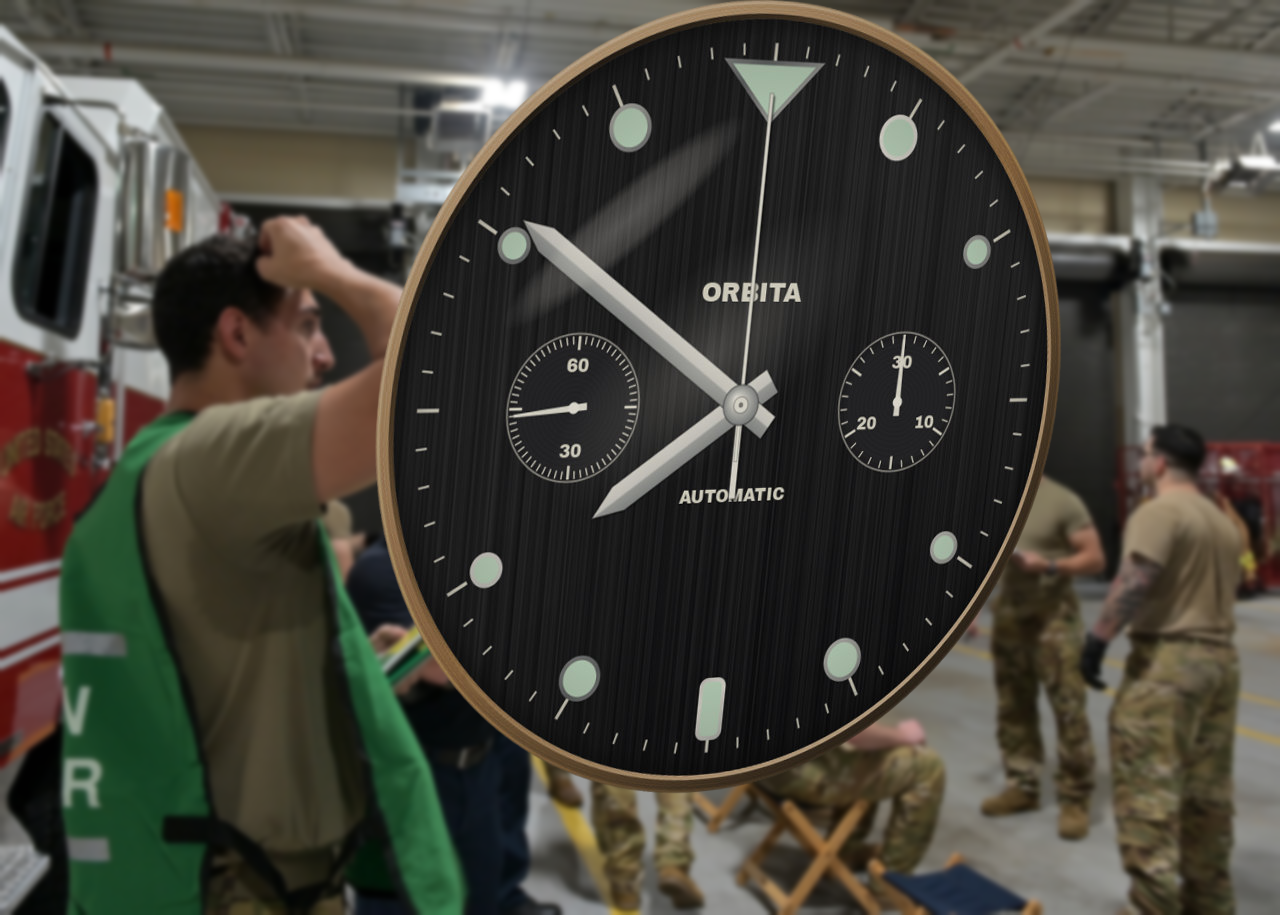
7:50:44
